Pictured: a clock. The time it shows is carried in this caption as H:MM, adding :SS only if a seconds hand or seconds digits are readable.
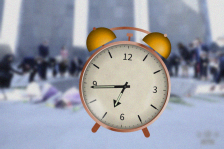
6:44
